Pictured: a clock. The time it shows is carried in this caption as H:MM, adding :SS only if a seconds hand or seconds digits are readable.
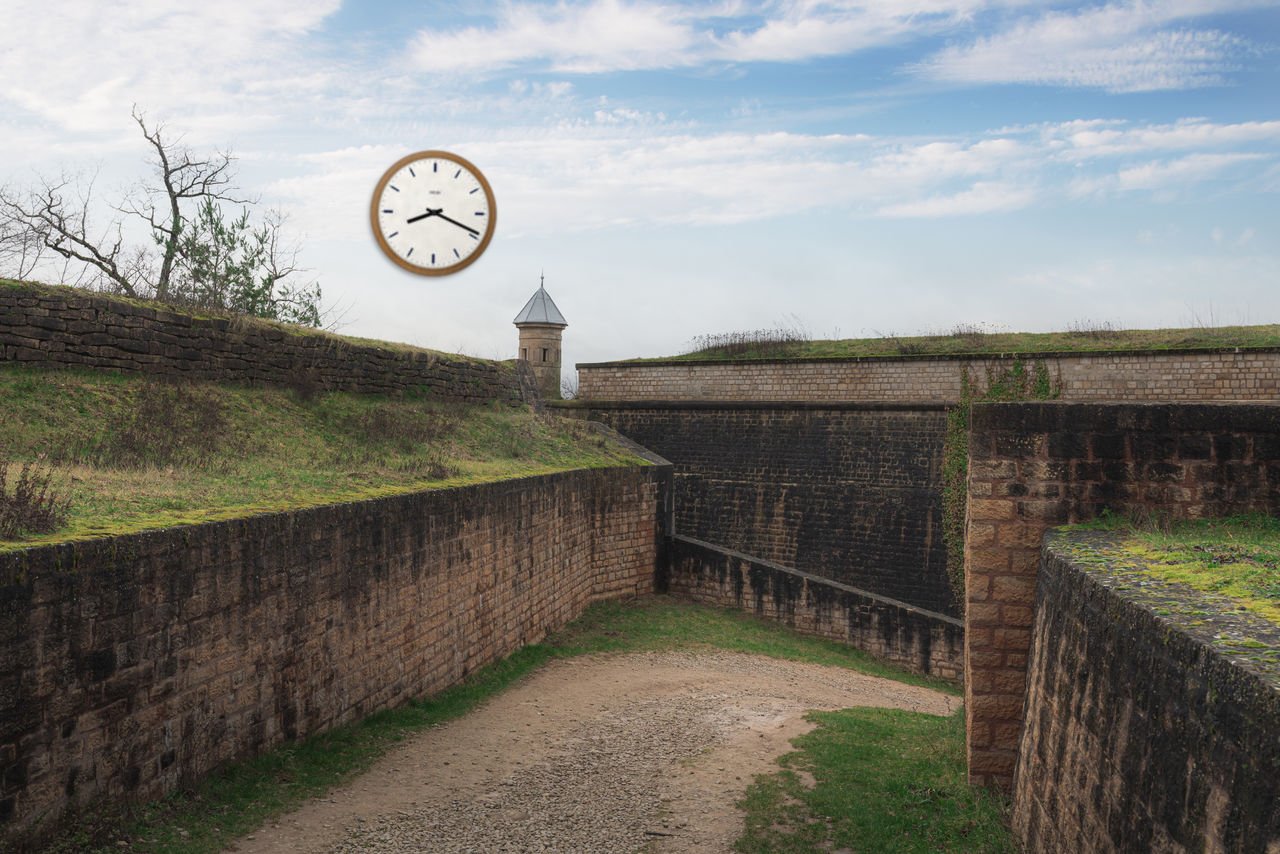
8:19
